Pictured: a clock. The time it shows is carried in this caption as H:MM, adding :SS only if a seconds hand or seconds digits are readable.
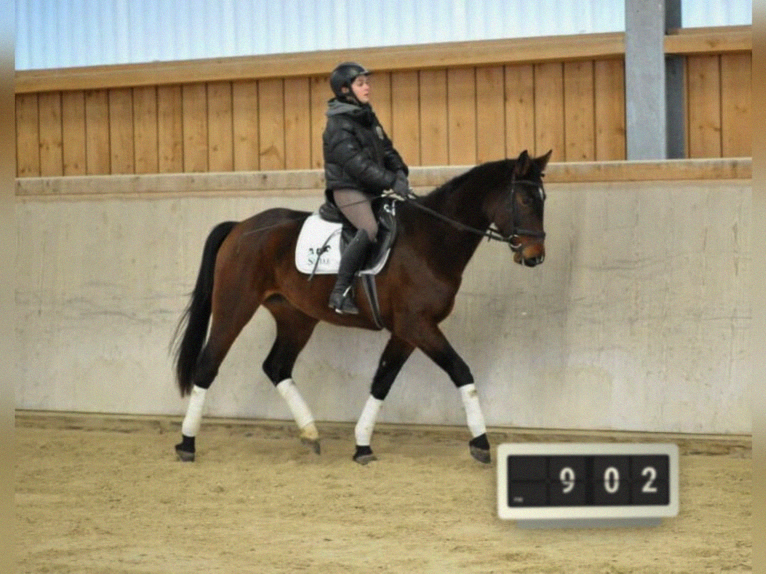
9:02
